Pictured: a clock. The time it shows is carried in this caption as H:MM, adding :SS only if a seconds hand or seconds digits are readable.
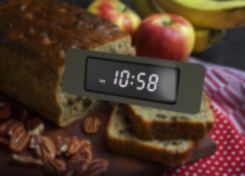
10:58
